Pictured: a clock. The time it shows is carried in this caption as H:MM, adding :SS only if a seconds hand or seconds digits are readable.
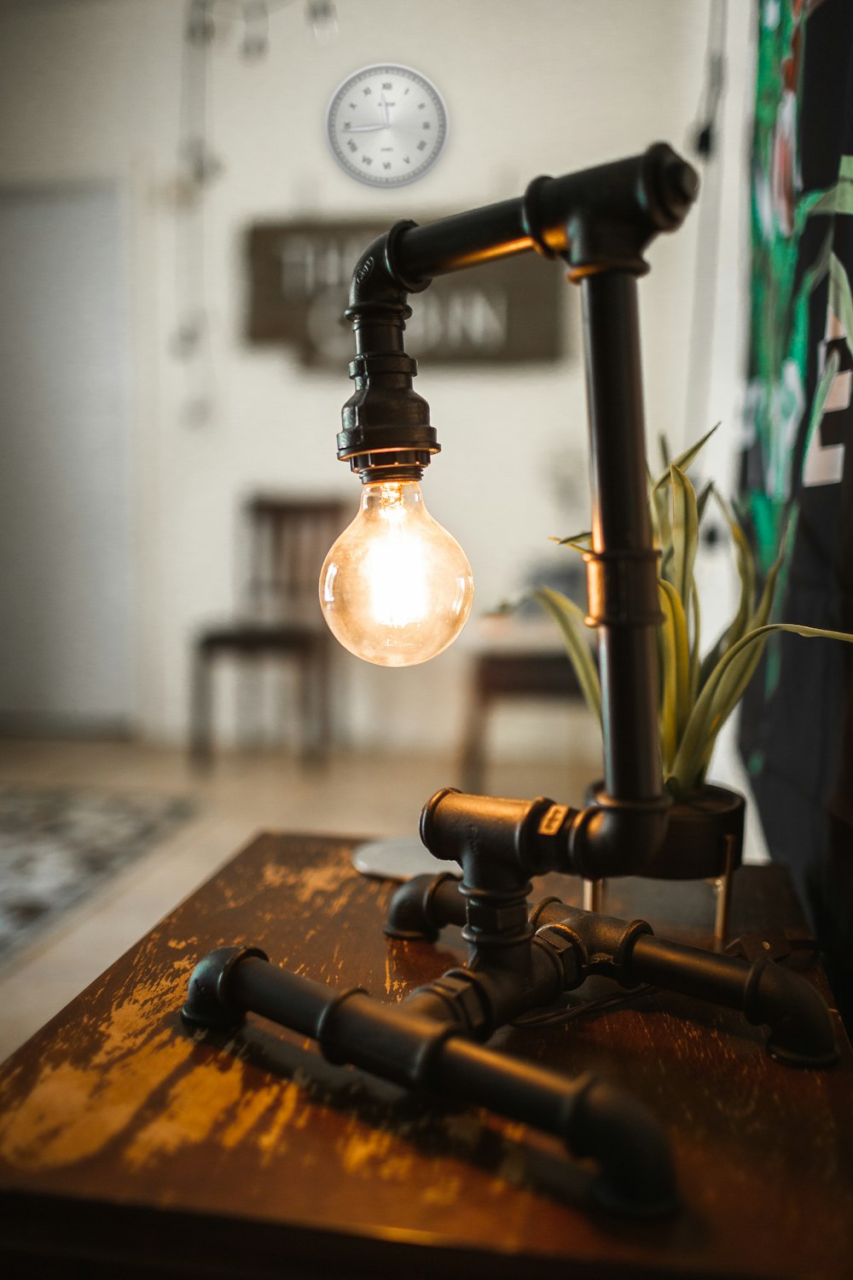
11:44
